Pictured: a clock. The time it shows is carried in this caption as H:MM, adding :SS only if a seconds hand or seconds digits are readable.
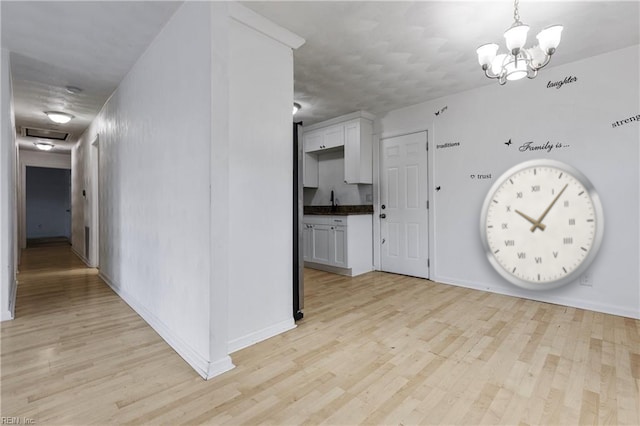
10:07
